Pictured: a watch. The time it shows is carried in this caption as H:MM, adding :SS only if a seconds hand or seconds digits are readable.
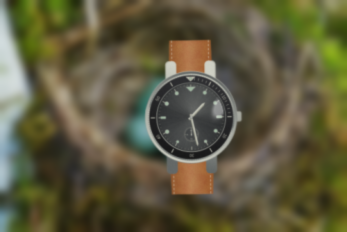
1:28
